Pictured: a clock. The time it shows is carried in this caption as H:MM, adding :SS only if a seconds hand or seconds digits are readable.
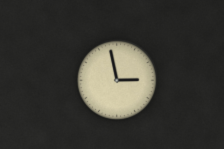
2:58
